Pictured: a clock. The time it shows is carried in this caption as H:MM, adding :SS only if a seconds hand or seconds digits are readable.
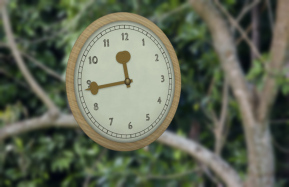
11:44
